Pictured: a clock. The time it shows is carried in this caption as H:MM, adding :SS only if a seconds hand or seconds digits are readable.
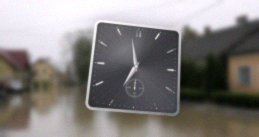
6:58
